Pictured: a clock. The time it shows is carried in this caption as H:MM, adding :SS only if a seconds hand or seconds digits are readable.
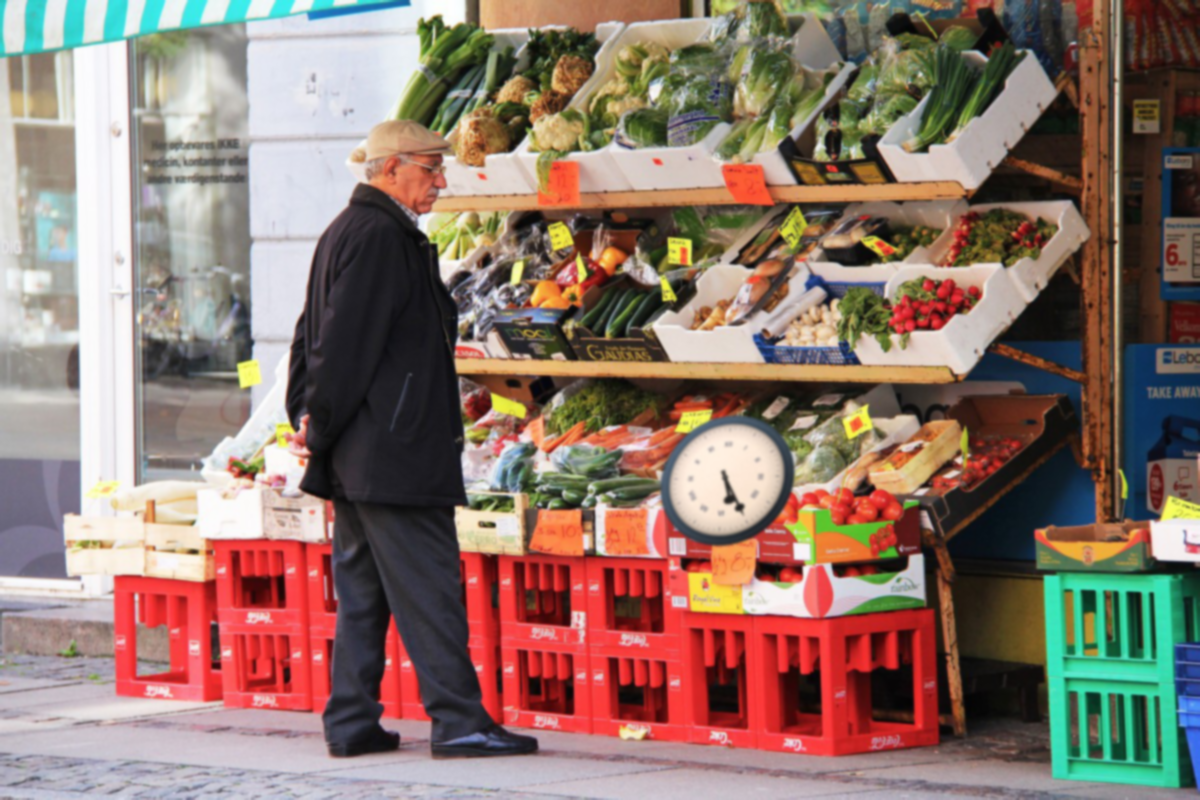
5:25
